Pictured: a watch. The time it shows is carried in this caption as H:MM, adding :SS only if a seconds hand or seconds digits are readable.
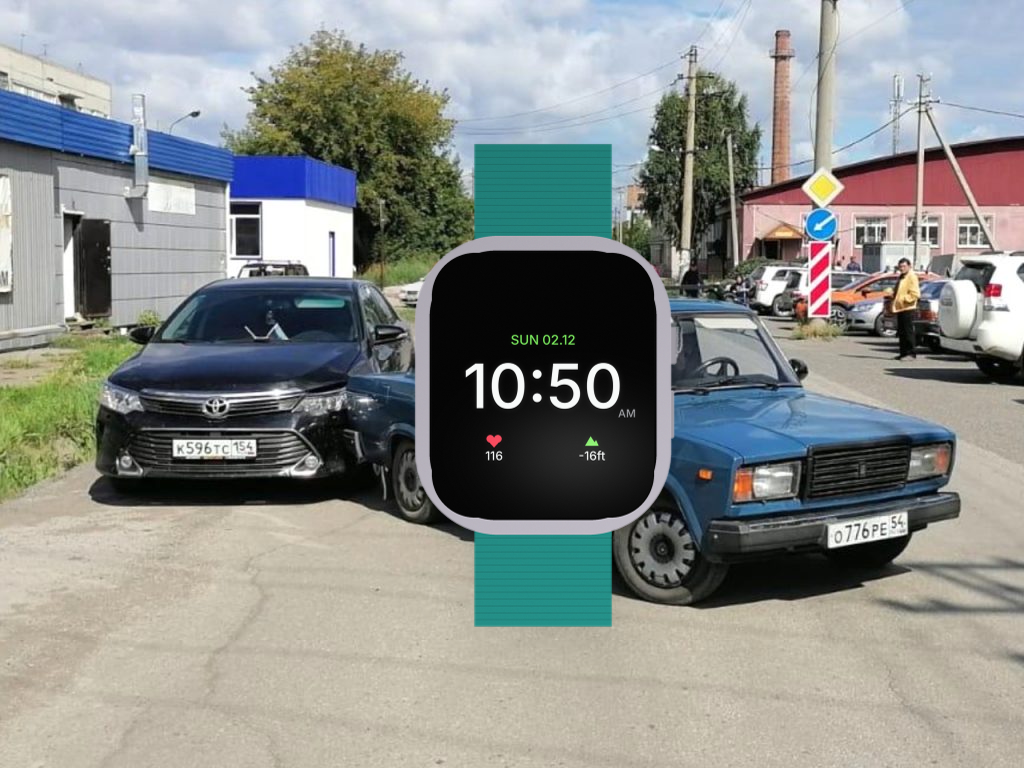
10:50
